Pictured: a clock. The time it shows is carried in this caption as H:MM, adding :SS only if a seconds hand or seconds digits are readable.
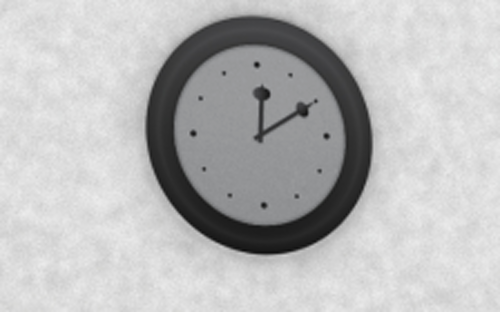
12:10
